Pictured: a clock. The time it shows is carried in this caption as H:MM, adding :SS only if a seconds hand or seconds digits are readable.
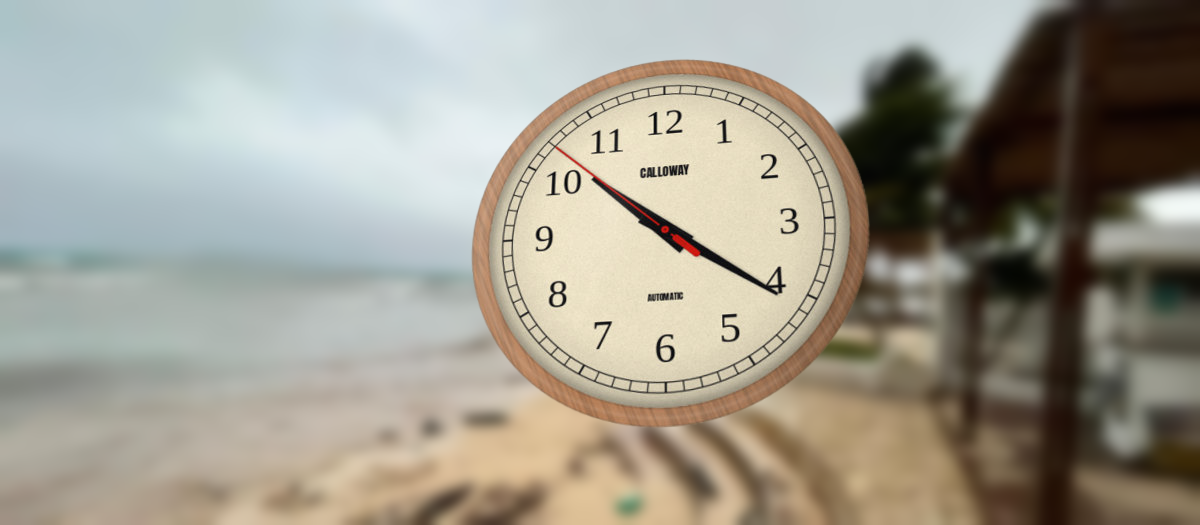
10:20:52
